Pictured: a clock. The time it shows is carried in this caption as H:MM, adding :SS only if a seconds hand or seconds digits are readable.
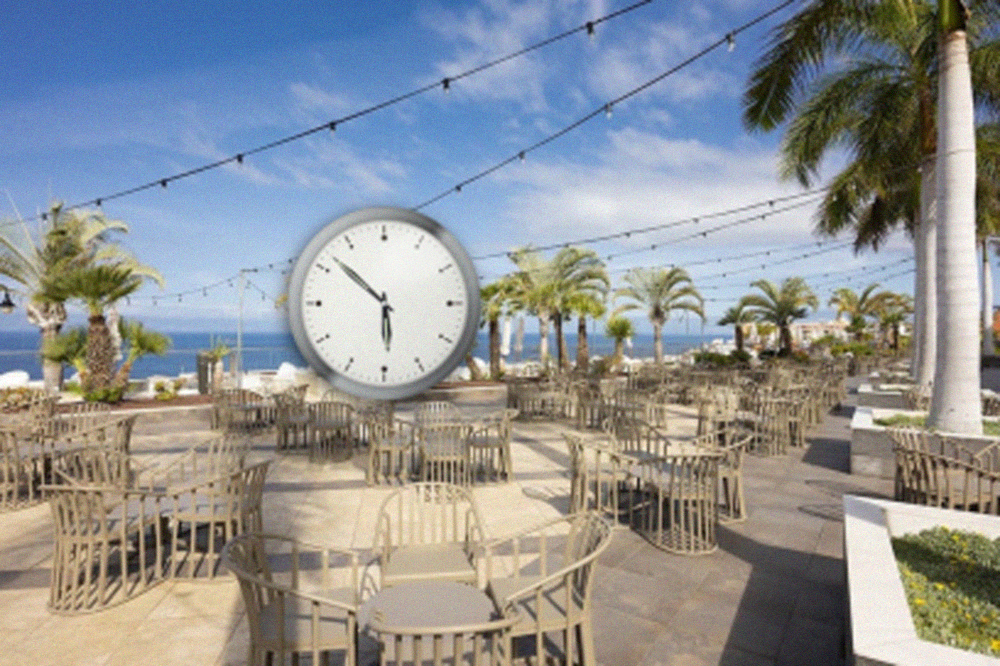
5:52
